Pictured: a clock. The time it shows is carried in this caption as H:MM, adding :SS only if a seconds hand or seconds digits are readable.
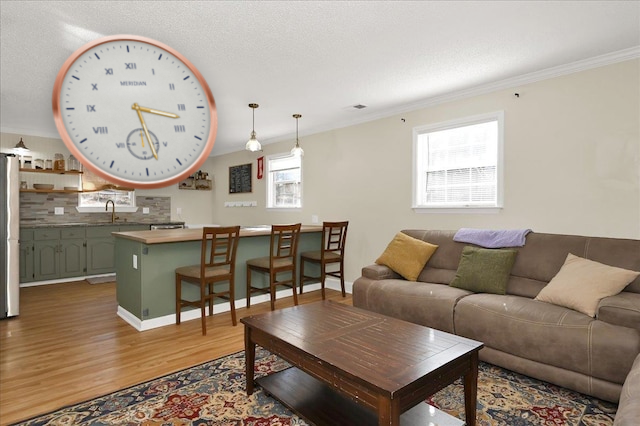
3:28
